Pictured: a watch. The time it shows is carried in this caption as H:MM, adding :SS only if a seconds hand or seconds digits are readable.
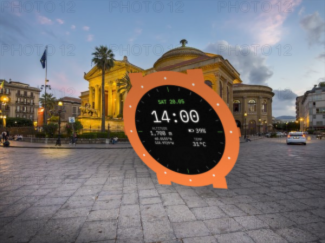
14:00
